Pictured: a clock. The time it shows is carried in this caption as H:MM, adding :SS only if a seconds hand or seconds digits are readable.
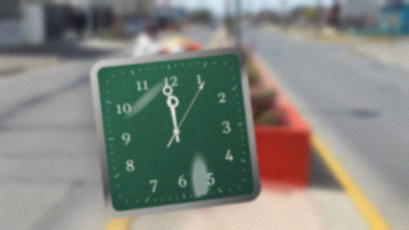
11:59:06
